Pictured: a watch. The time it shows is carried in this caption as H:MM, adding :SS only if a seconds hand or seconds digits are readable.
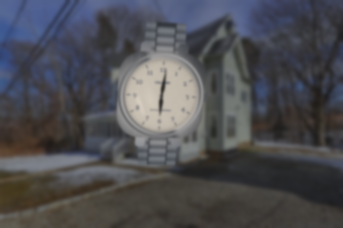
6:01
